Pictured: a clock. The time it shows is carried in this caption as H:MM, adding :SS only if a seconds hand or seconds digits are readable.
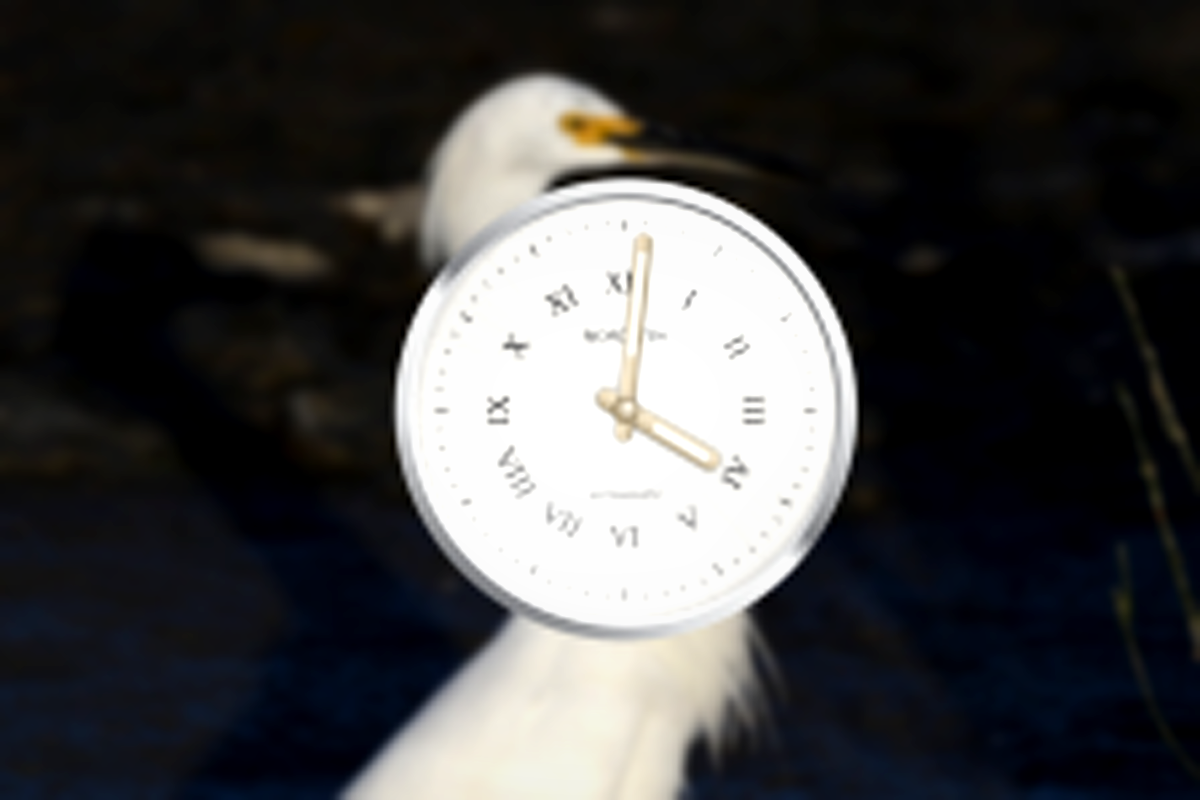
4:01
